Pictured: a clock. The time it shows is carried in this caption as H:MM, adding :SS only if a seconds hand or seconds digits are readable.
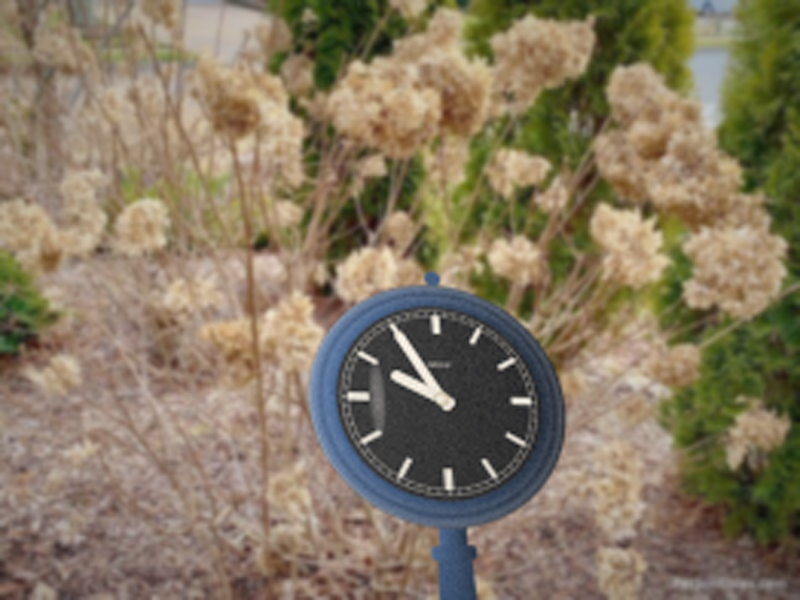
9:55
